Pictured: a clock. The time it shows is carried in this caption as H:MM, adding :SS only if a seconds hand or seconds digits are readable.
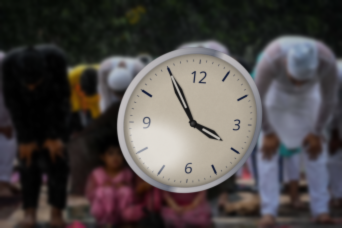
3:55
